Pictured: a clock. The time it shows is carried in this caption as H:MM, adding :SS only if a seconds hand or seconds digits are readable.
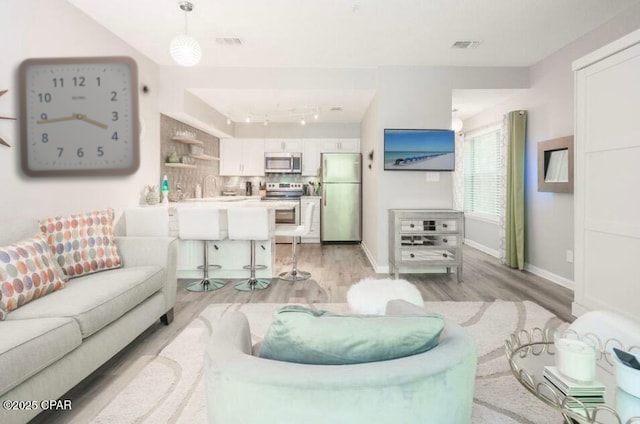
3:44
